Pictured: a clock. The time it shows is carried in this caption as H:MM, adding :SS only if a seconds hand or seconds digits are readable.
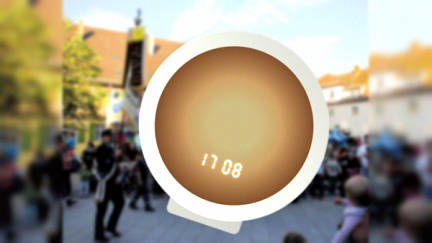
17:08
